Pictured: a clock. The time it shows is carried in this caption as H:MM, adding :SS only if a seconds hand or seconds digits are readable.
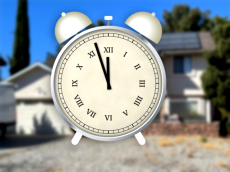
11:57
